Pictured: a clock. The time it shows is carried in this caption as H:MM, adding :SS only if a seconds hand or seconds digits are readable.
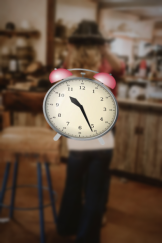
10:26
